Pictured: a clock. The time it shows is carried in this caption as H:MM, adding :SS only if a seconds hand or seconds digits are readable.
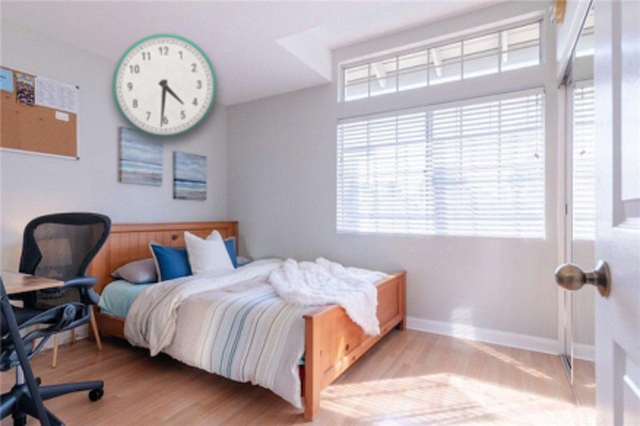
4:31
